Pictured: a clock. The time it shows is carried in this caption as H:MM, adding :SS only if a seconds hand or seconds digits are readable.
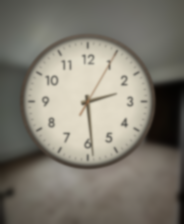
2:29:05
